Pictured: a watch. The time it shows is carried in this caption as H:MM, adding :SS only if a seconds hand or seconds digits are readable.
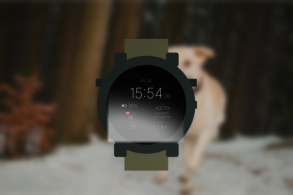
15:54
